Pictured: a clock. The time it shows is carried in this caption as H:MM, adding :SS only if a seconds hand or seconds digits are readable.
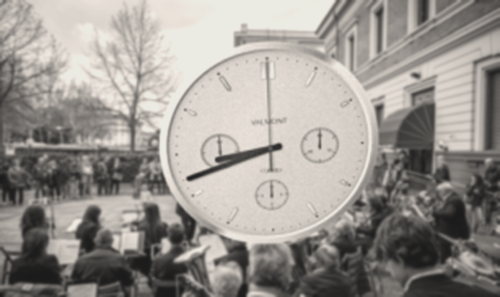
8:42
